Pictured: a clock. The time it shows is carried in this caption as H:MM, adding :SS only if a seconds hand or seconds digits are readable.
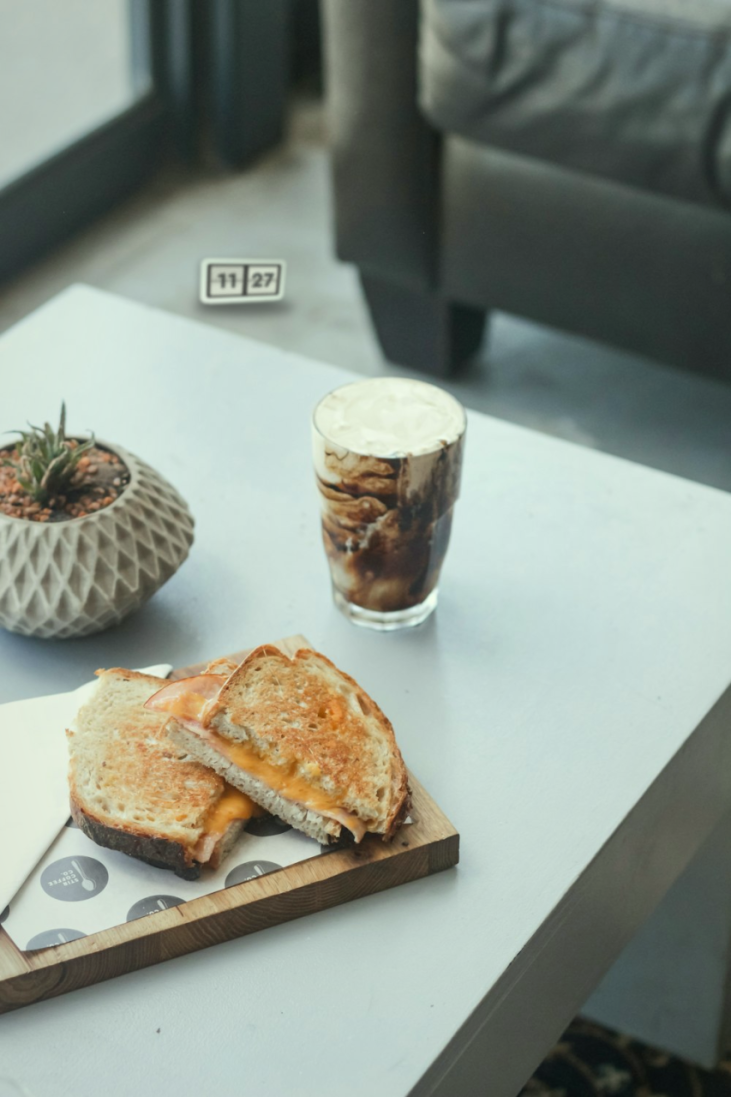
11:27
